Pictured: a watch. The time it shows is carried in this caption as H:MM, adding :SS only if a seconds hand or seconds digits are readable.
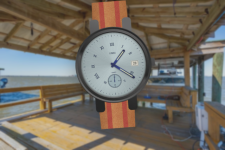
1:21
